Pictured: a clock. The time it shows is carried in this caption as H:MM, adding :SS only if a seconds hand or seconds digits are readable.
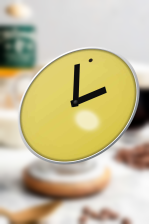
1:57
